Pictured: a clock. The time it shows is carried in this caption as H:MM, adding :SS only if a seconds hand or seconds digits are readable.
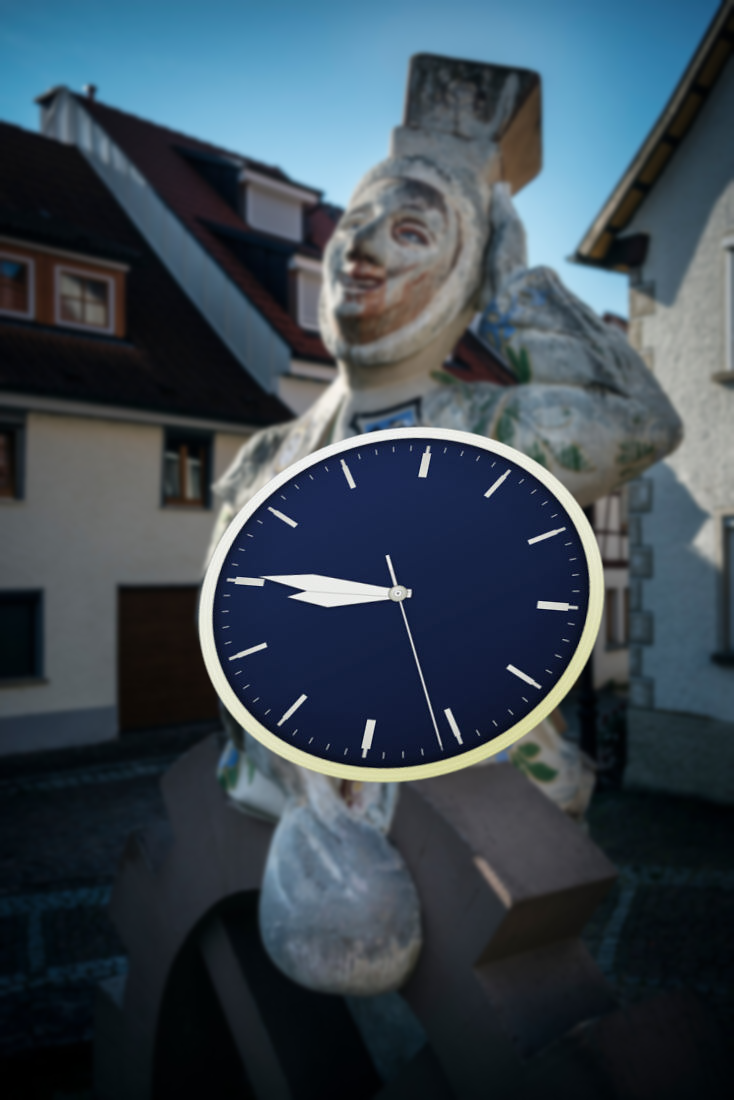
8:45:26
